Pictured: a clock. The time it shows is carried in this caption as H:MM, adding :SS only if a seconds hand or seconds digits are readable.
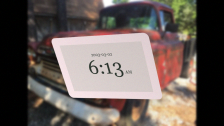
6:13
